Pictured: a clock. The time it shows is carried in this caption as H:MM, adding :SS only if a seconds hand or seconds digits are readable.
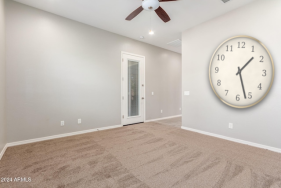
1:27
